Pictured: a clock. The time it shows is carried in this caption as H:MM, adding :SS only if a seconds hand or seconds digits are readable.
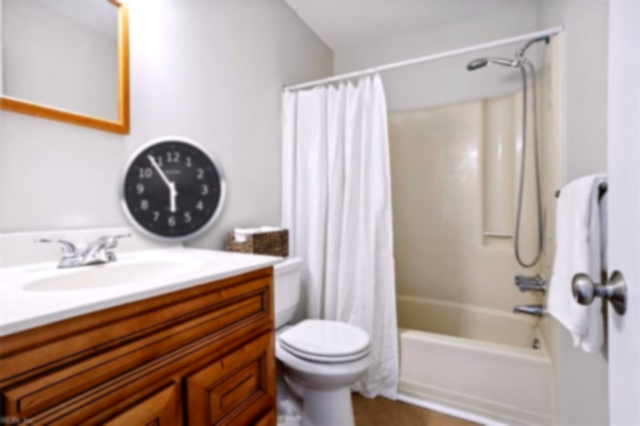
5:54
